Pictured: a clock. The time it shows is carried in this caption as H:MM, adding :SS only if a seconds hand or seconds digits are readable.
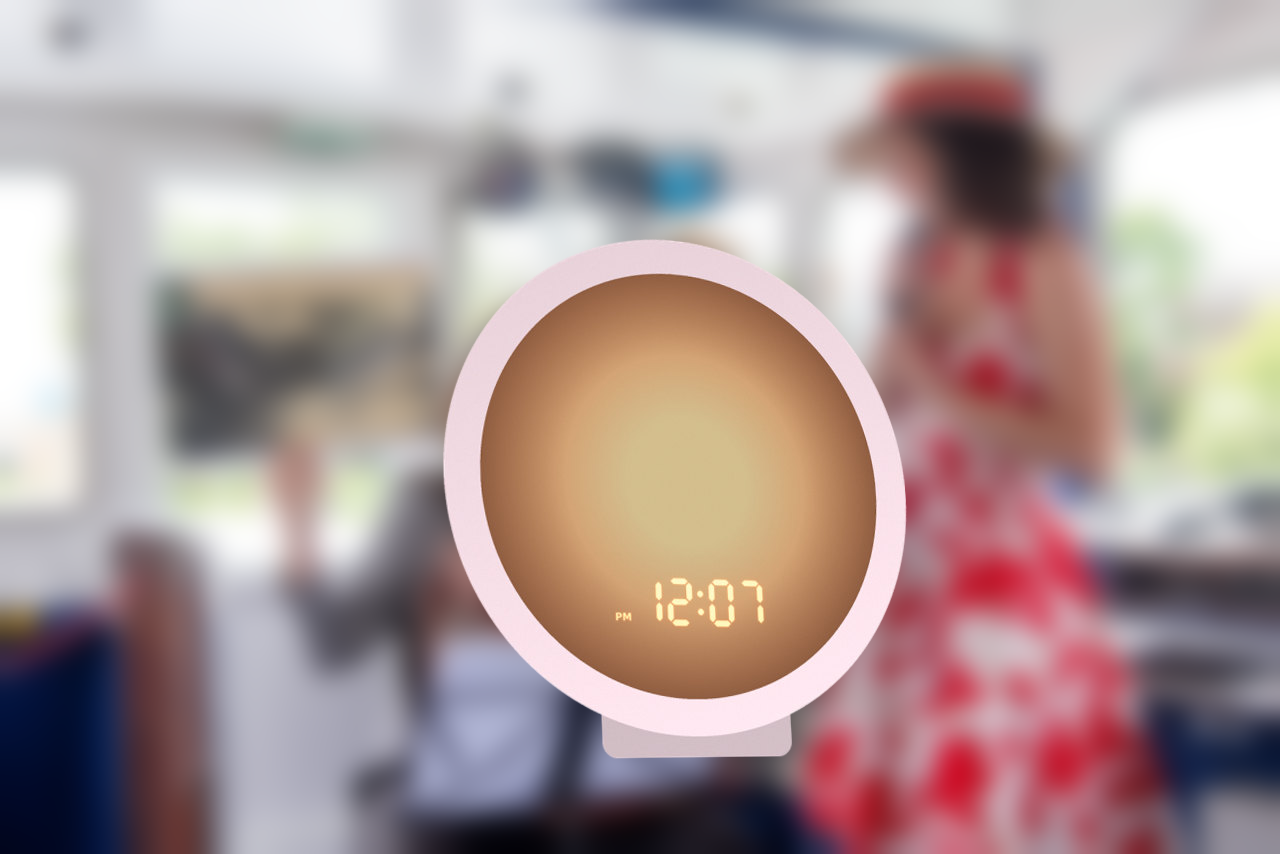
12:07
